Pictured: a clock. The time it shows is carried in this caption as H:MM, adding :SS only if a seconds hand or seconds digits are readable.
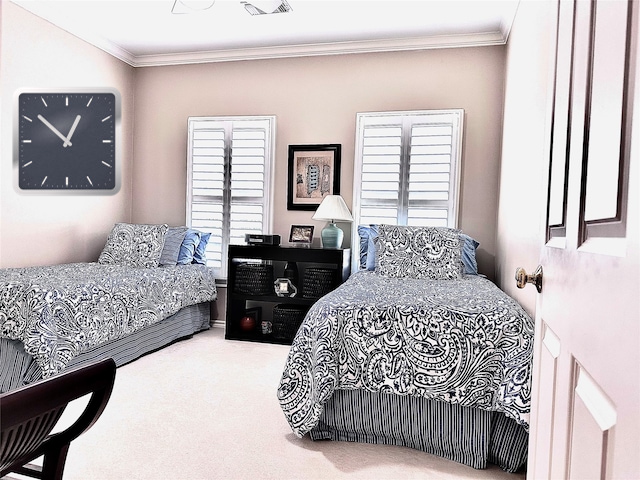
12:52
